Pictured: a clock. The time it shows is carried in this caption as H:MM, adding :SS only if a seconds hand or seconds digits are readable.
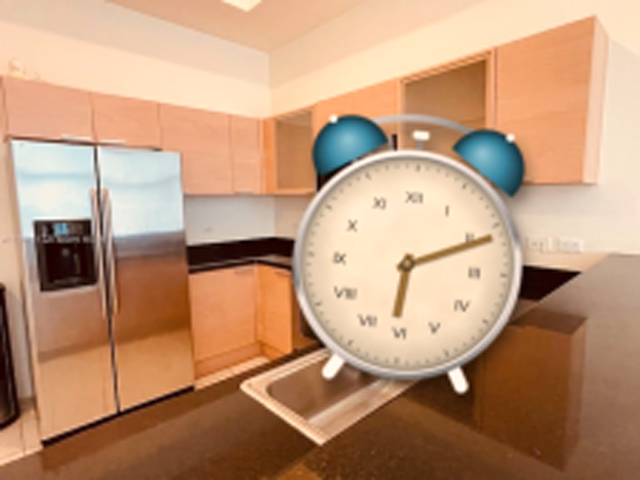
6:11
